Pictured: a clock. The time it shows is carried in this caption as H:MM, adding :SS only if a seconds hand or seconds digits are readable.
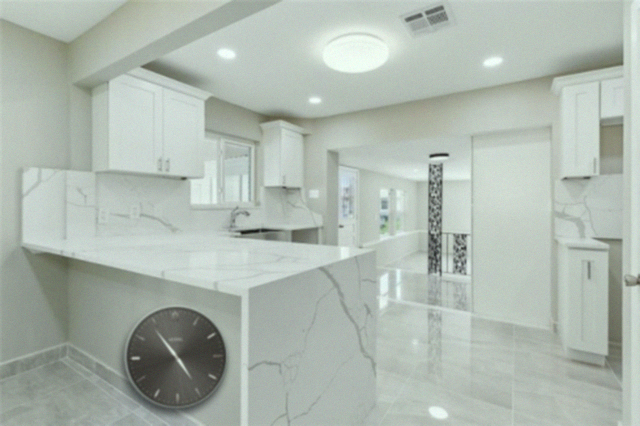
4:54
